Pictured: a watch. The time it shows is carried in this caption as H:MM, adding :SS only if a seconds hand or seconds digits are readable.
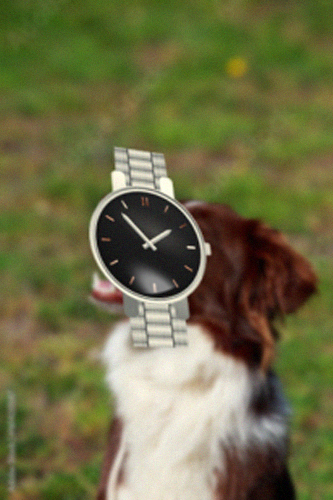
1:53
